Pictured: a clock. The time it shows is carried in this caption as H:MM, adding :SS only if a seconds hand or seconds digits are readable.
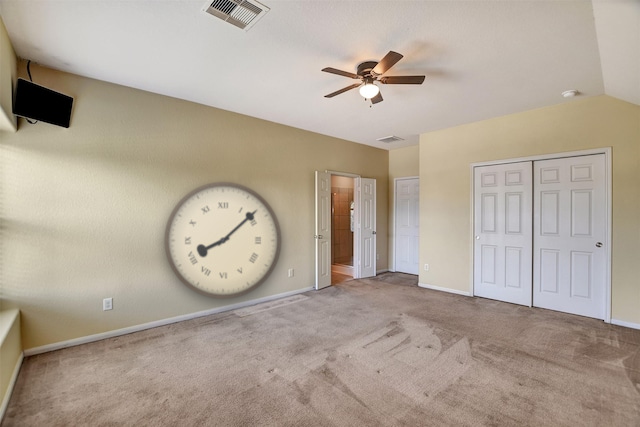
8:08
